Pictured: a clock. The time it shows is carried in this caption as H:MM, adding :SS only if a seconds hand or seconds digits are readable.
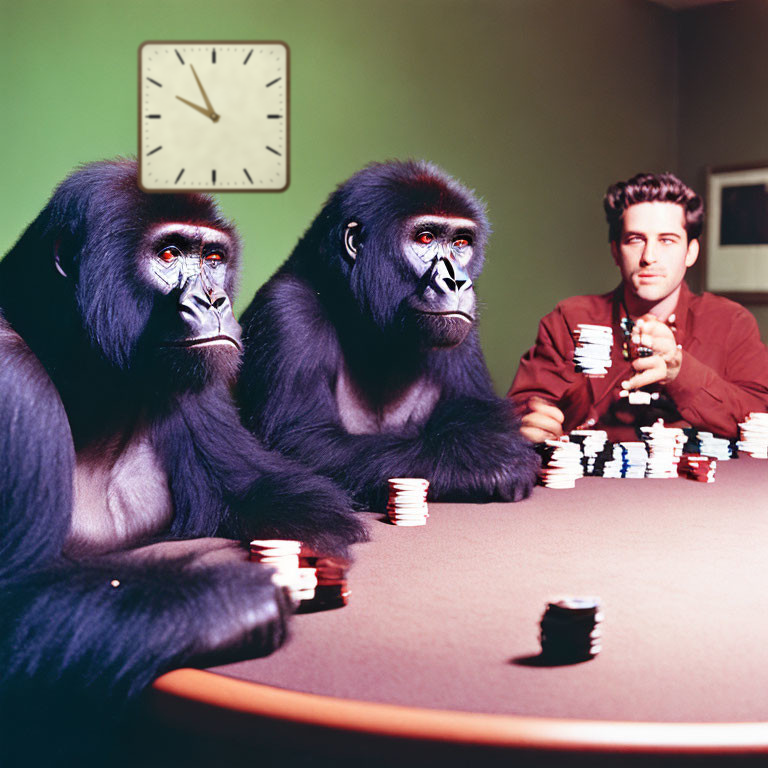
9:56
